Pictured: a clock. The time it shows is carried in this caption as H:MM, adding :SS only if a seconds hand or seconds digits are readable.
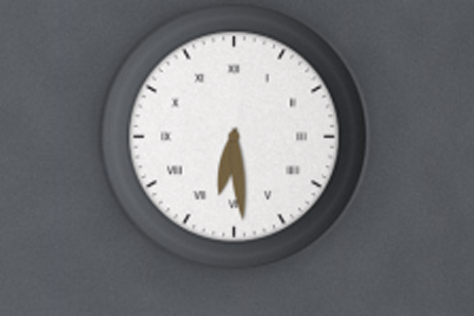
6:29
